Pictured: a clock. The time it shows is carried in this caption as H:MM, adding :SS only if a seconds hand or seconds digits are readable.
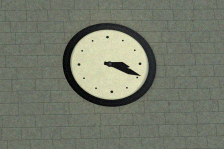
3:19
